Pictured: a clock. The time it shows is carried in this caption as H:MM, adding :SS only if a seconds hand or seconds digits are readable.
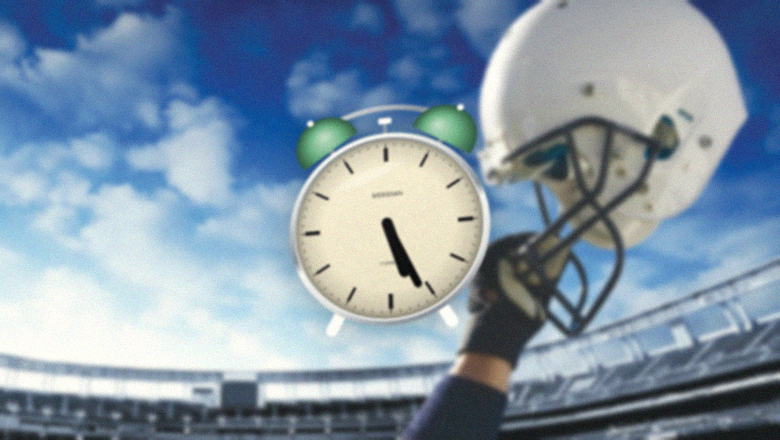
5:26
